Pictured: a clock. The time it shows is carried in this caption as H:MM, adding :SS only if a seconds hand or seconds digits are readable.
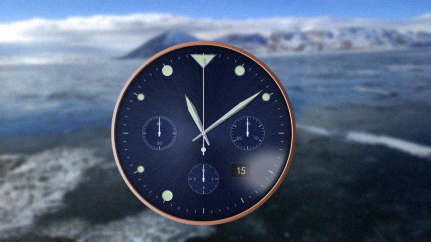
11:09
